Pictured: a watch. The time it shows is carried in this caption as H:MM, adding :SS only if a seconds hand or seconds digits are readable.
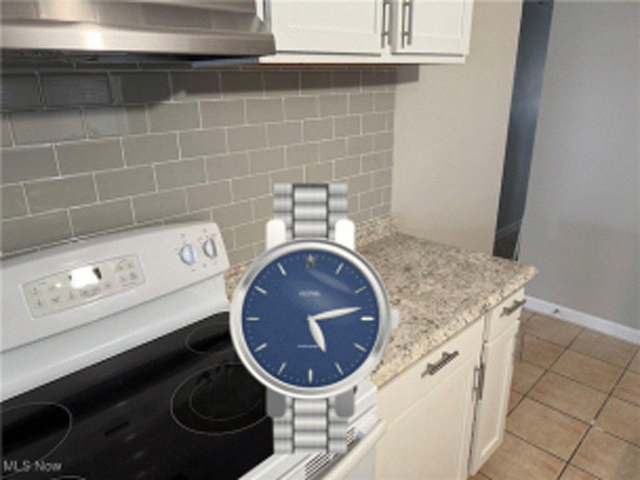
5:13
